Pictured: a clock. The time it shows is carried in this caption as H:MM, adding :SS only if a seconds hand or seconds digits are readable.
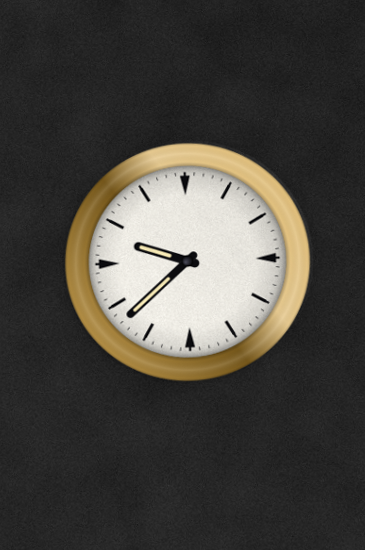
9:38
